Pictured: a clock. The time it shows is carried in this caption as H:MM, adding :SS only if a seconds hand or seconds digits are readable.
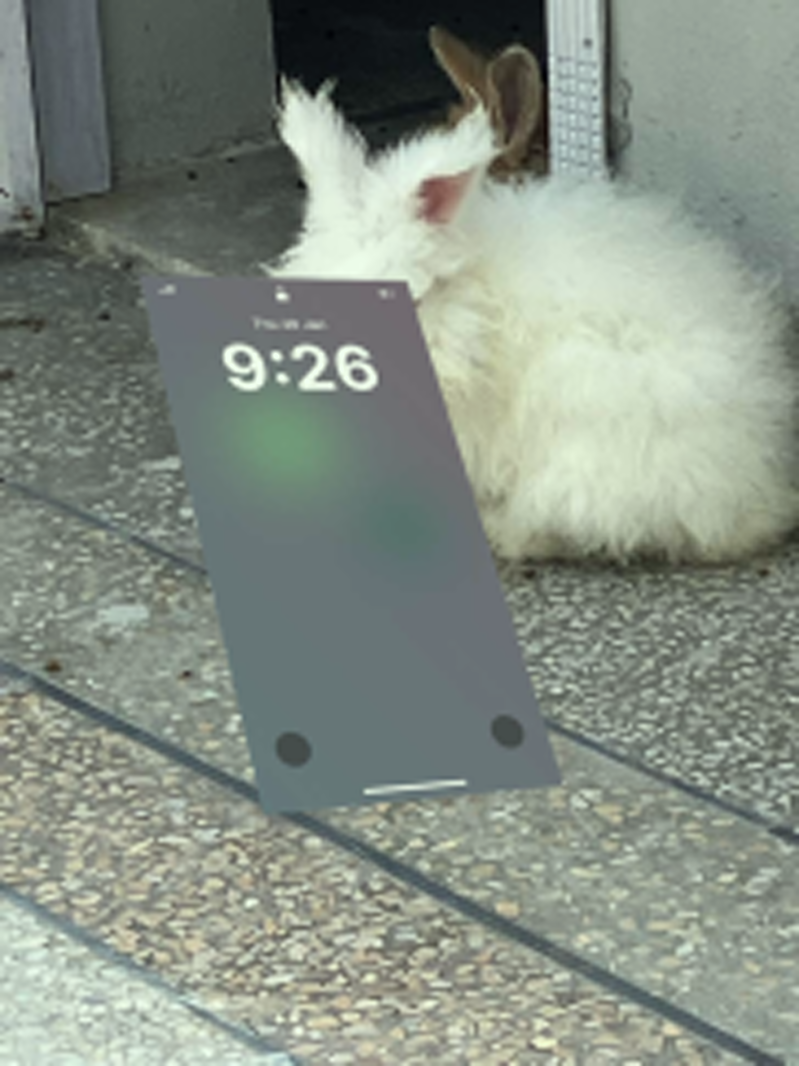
9:26
